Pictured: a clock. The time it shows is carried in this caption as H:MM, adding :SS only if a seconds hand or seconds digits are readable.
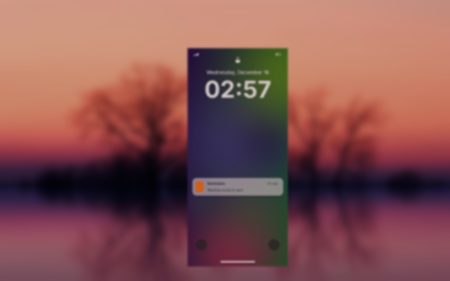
2:57
